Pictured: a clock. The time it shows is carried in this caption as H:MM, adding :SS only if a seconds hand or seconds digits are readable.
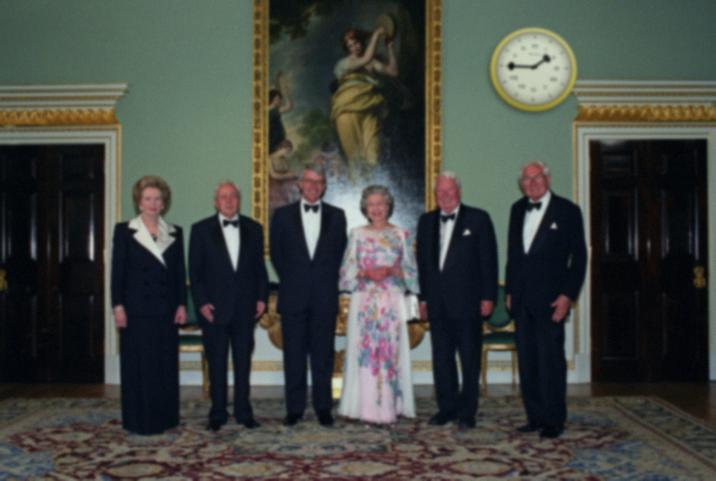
1:45
